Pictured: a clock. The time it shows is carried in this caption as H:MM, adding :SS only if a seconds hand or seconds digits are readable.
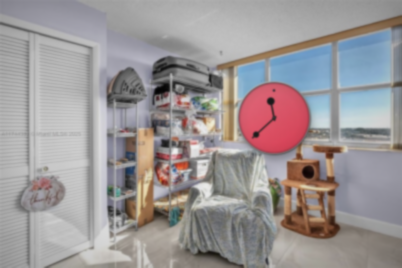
11:38
